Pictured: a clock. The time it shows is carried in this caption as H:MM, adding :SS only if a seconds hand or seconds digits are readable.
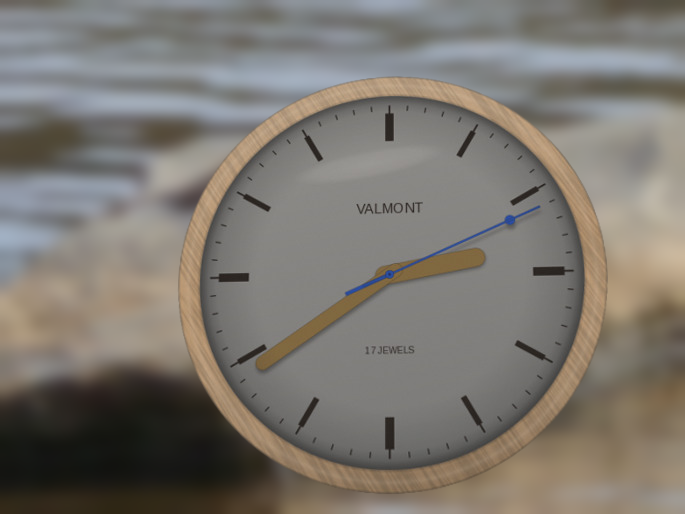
2:39:11
